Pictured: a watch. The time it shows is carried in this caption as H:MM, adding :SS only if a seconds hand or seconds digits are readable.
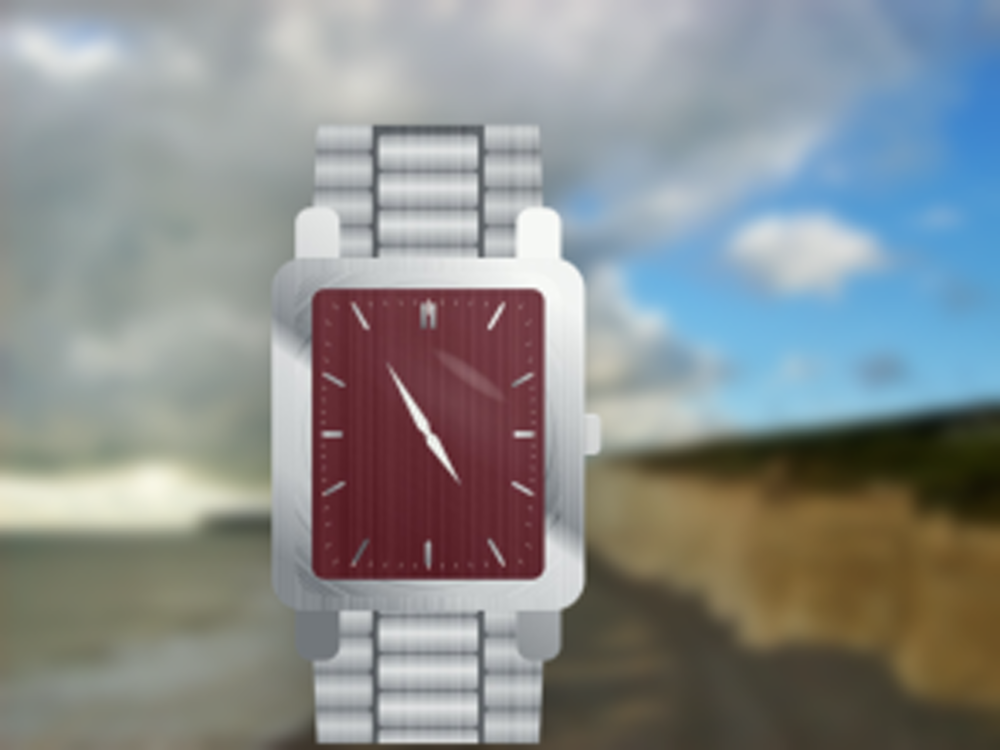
4:55
